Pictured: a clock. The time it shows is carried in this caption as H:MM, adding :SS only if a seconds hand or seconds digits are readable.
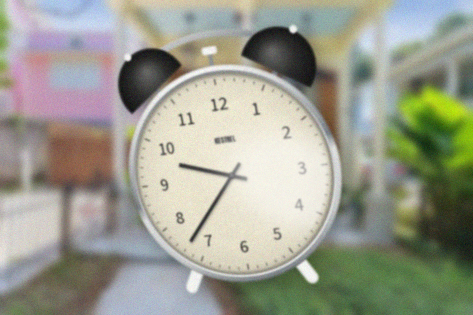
9:37
